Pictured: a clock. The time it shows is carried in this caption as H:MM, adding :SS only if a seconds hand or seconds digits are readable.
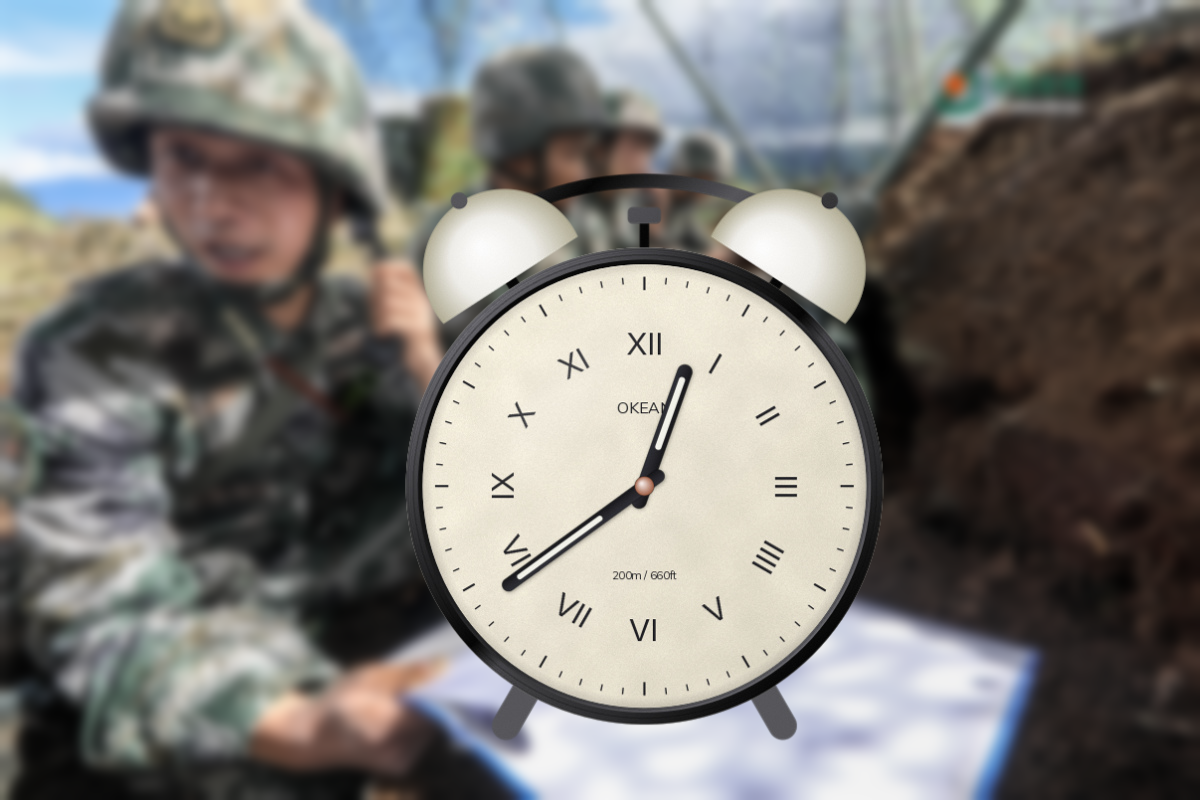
12:39
